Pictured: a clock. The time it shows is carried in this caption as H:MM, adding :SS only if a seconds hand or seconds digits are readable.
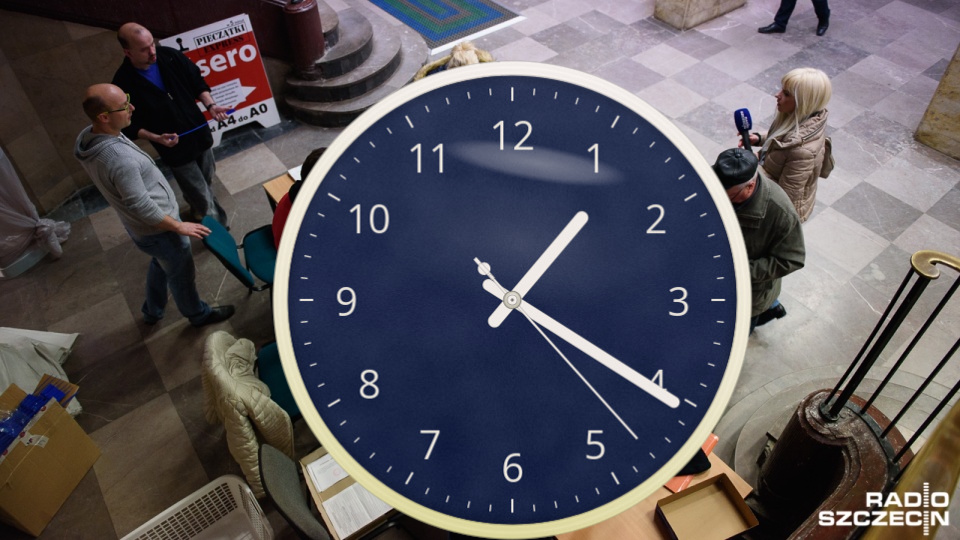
1:20:23
